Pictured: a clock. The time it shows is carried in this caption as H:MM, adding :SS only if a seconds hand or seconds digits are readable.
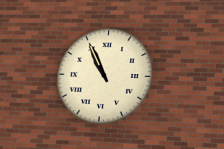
10:55
